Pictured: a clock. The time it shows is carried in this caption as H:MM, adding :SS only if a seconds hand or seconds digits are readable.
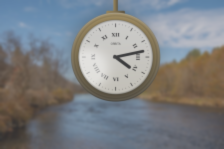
4:13
